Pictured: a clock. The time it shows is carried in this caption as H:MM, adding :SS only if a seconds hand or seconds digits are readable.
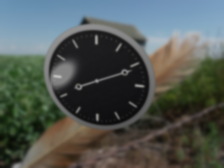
8:11
